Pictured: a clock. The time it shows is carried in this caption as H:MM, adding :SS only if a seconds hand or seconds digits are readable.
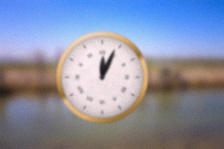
12:04
